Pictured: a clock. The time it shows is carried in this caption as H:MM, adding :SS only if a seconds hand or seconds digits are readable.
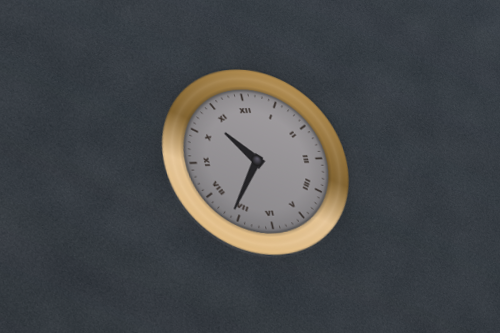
10:36
